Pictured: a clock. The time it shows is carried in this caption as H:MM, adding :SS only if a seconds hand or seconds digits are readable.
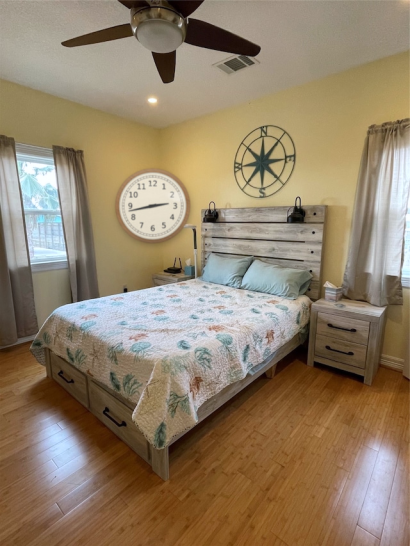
2:43
